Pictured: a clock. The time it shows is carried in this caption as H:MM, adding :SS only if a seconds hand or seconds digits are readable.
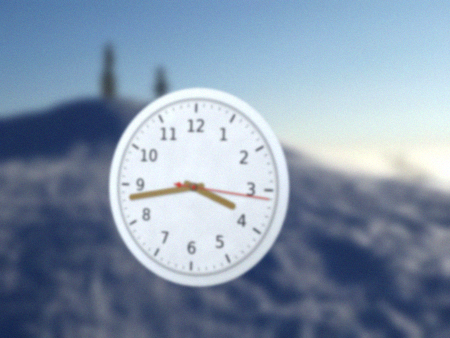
3:43:16
